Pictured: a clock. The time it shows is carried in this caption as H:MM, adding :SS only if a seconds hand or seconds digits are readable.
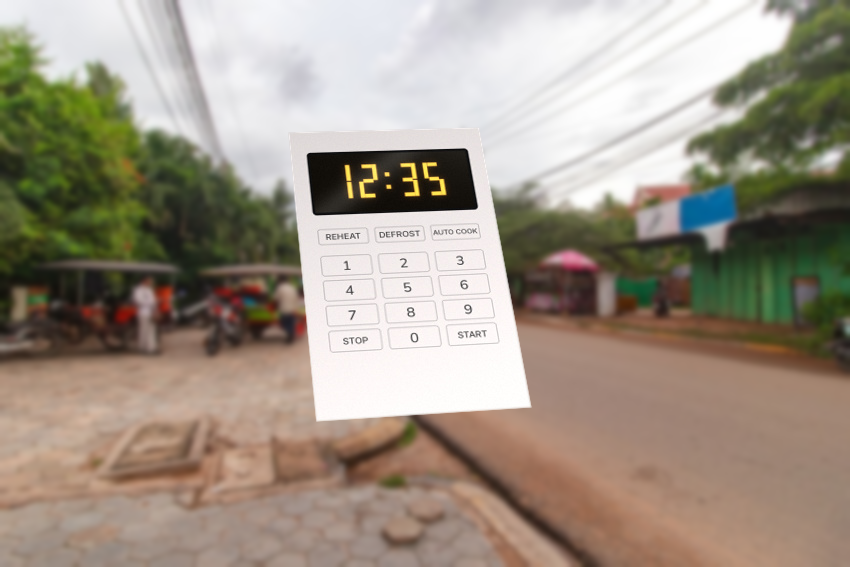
12:35
